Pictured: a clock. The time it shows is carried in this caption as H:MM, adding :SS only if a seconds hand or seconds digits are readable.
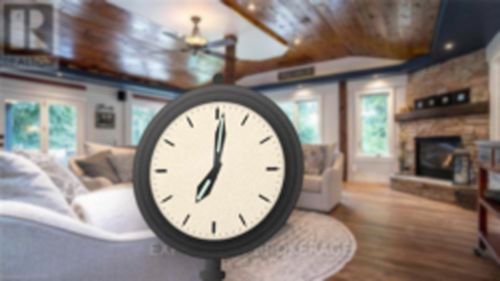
7:01
